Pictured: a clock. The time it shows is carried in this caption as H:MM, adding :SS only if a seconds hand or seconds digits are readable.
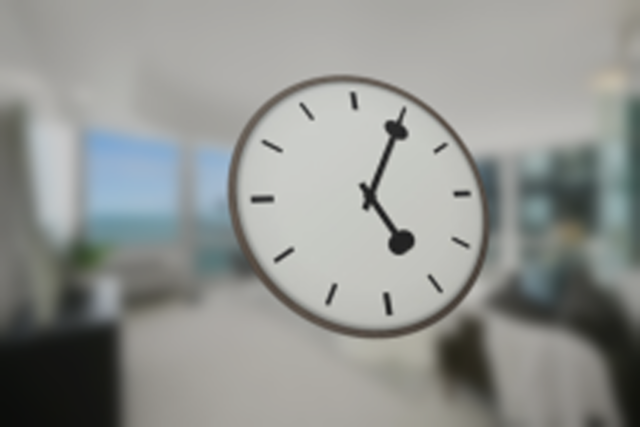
5:05
